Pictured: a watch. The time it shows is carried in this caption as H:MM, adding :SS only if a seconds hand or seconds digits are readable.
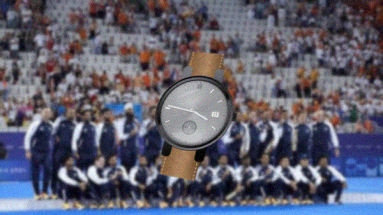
3:46
